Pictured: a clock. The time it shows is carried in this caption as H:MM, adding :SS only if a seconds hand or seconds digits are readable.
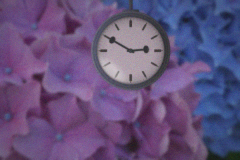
2:50
